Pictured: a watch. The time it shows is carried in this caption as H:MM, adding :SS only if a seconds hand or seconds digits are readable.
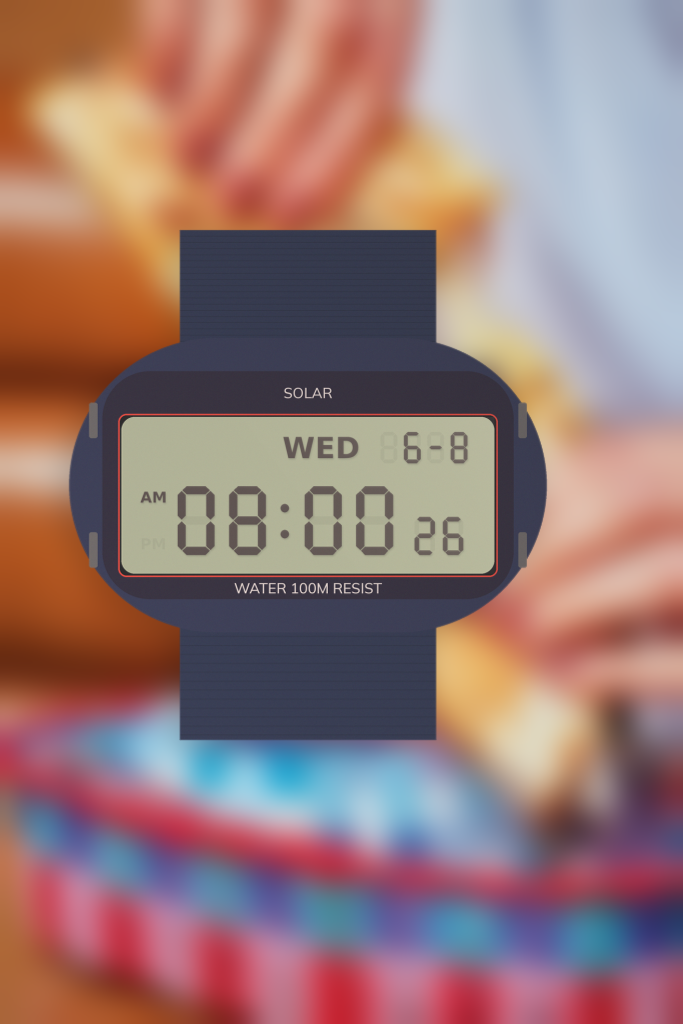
8:00:26
